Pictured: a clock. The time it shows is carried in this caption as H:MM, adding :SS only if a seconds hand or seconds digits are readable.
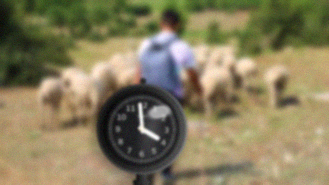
3:59
